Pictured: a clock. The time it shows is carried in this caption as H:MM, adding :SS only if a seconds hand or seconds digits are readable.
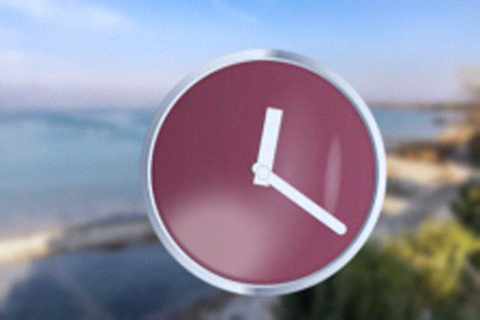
12:21
